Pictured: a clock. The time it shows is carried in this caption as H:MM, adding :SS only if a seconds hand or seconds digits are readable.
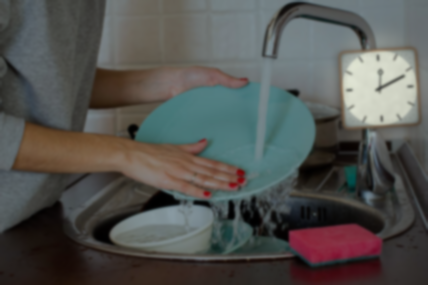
12:11
